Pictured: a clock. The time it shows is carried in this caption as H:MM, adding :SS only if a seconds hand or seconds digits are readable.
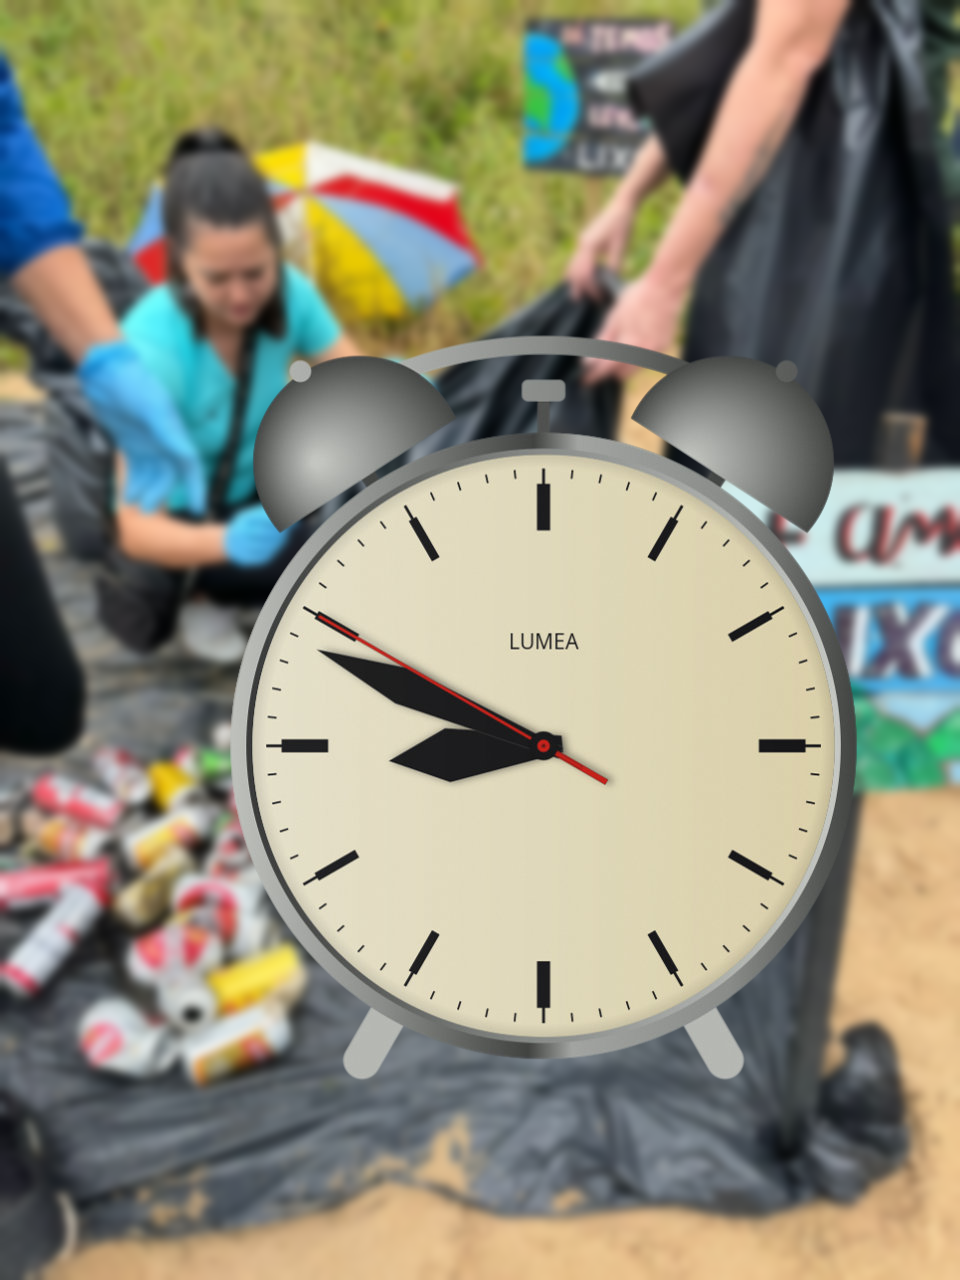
8:48:50
